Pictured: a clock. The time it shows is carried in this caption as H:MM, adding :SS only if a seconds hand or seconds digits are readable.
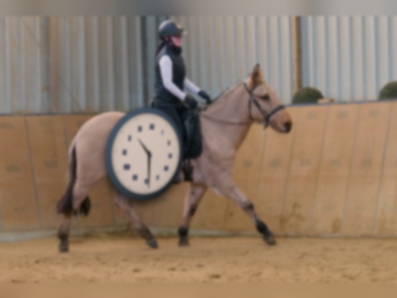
10:29
